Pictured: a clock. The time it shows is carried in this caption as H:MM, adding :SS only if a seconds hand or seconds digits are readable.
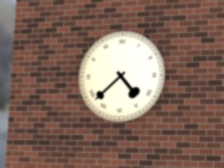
4:38
